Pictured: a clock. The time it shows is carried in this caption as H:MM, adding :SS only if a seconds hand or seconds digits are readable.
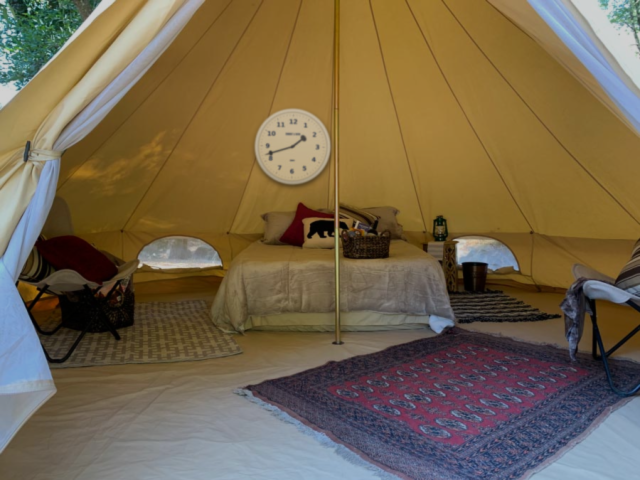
1:42
